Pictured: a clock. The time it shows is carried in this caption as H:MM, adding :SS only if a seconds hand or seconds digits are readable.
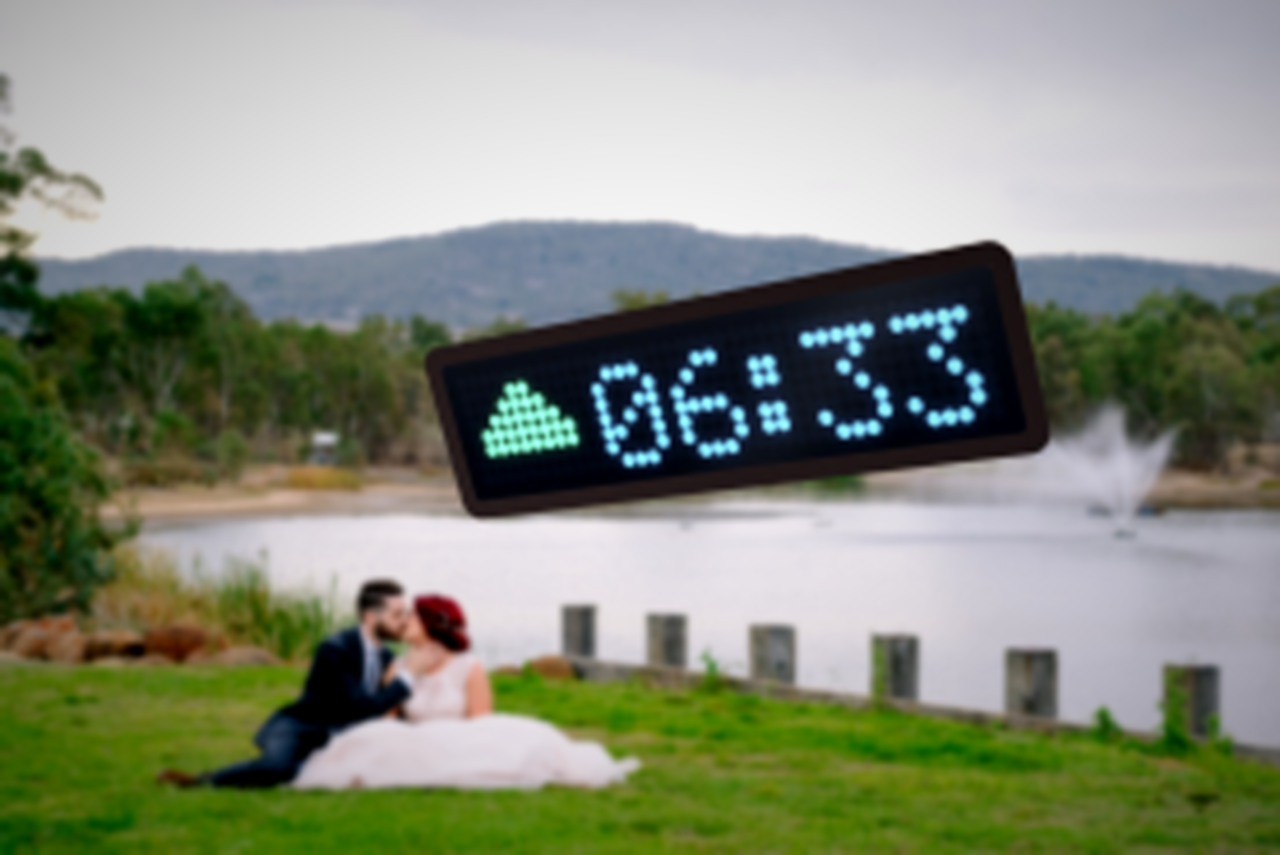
6:33
